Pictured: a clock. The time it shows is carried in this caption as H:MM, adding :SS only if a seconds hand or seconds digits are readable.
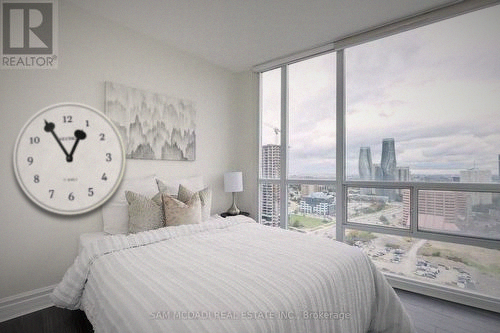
12:55
